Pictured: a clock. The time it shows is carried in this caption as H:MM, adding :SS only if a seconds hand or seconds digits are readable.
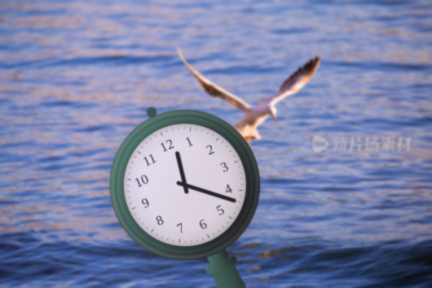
12:22
